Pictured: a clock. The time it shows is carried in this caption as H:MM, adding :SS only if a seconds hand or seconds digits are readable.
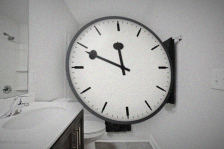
11:49
